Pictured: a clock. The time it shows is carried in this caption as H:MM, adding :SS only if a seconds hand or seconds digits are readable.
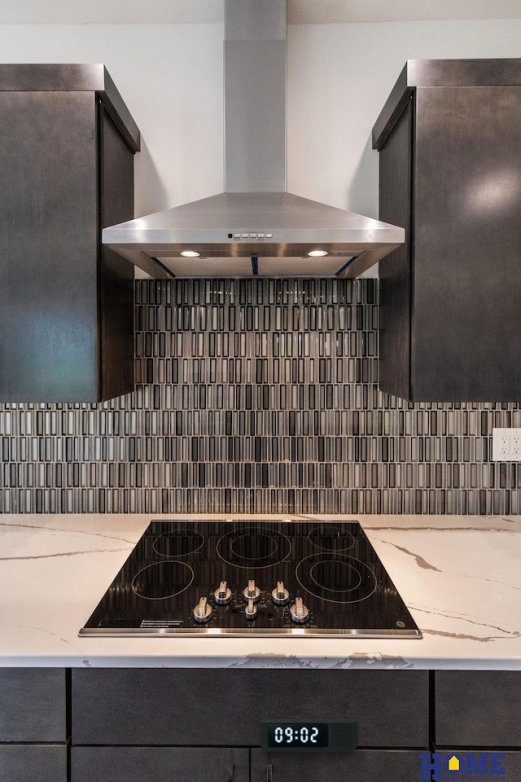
9:02
